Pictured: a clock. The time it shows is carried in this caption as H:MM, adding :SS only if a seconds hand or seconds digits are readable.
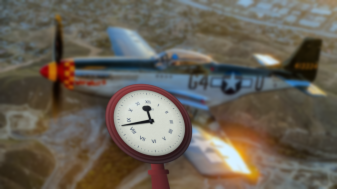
11:43
